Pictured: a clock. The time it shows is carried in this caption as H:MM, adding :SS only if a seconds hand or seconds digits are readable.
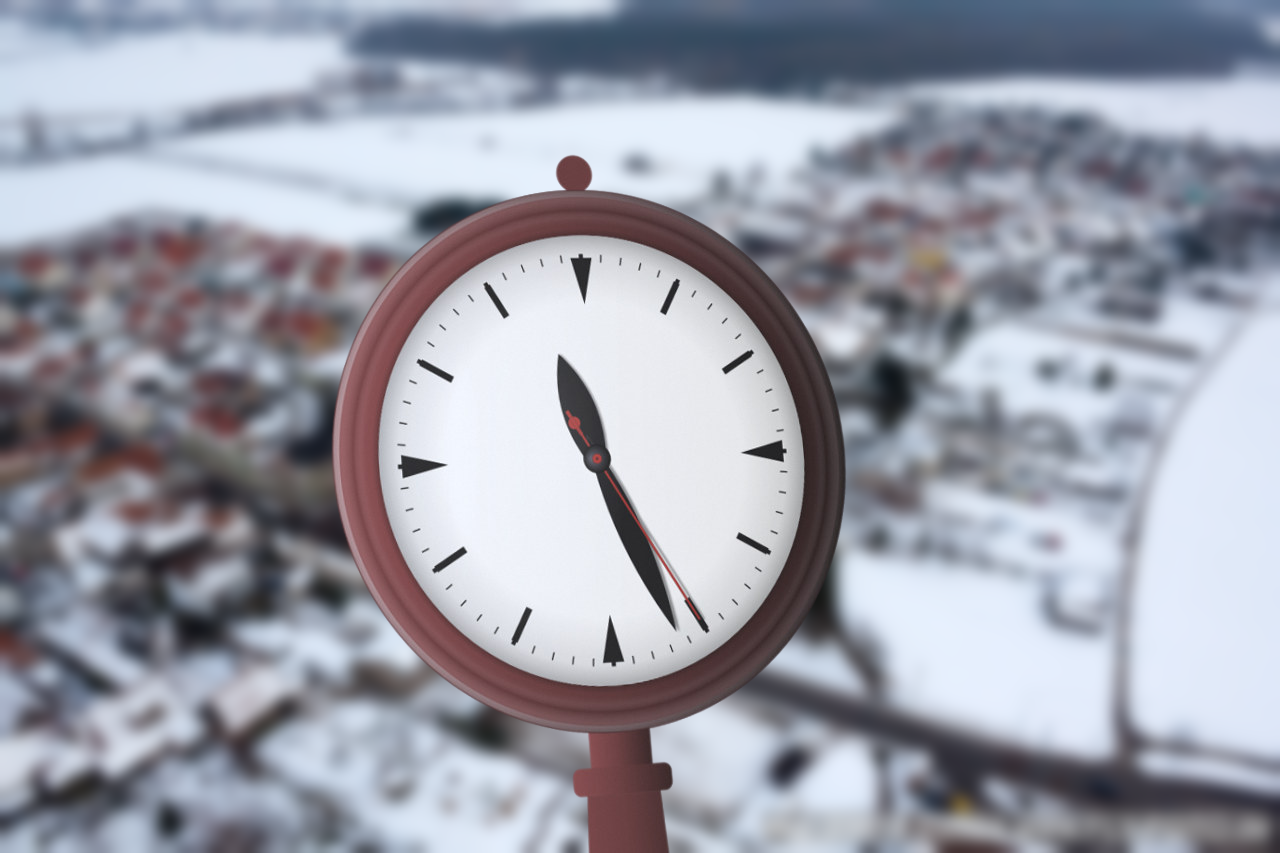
11:26:25
